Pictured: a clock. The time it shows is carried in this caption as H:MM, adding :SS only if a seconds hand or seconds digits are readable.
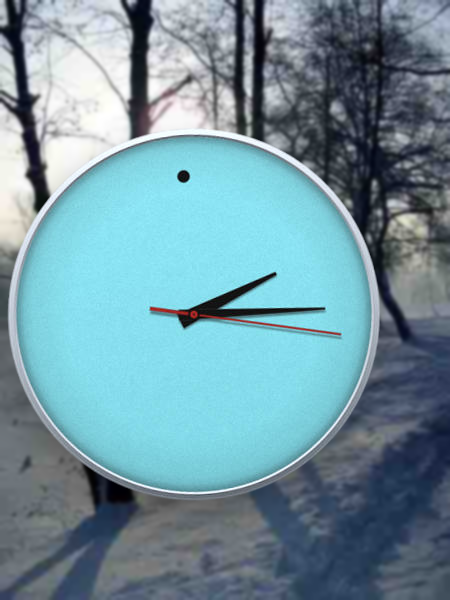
2:15:17
